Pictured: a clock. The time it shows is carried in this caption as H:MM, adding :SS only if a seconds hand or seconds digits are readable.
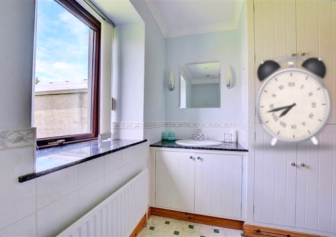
7:43
